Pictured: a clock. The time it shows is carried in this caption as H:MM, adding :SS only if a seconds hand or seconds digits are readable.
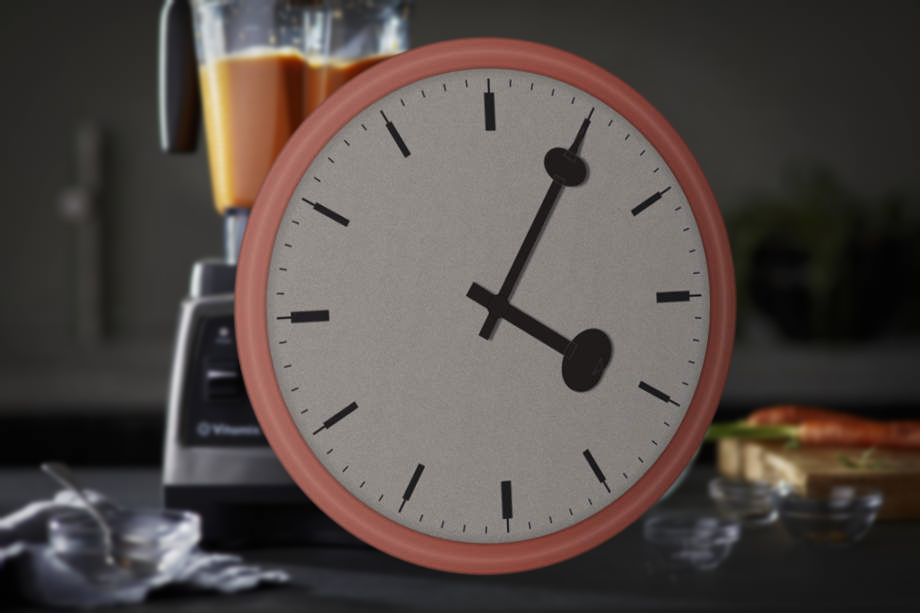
4:05
